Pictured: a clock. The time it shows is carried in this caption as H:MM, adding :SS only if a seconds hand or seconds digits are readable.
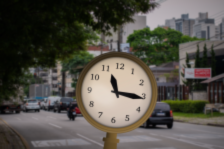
11:16
